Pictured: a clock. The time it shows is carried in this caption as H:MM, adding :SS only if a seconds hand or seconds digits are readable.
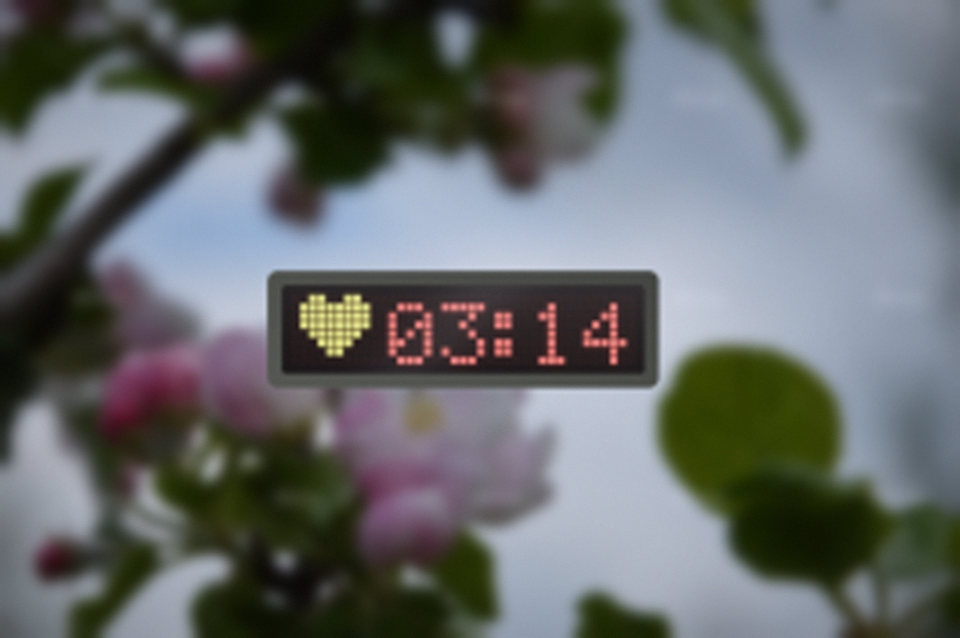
3:14
